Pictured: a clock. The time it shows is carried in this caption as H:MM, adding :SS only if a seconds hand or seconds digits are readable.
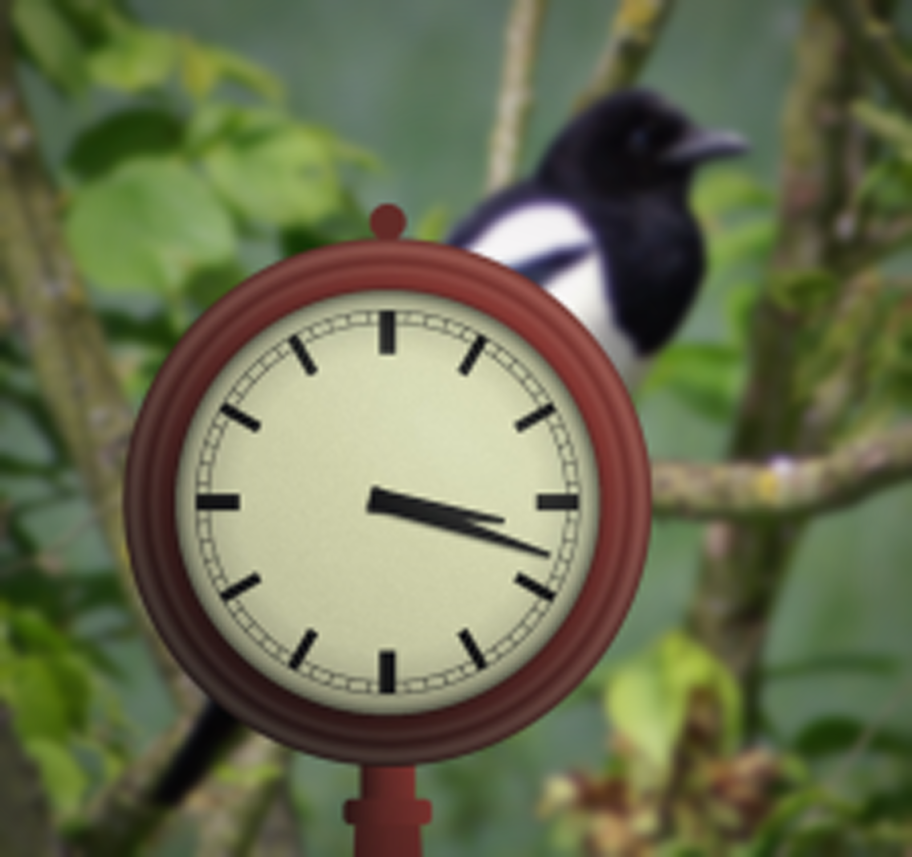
3:18
